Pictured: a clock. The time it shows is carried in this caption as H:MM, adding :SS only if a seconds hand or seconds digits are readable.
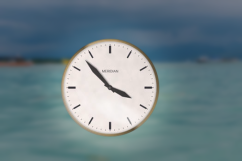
3:53
